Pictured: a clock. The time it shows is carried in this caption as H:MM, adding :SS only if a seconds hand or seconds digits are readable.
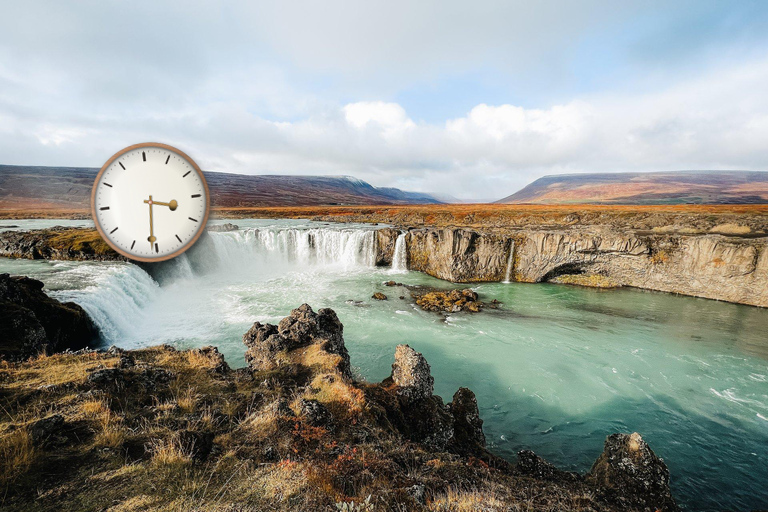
3:31
